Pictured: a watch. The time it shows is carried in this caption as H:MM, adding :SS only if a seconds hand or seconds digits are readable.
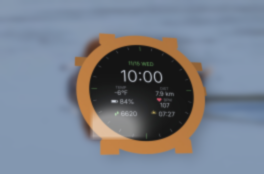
10:00
